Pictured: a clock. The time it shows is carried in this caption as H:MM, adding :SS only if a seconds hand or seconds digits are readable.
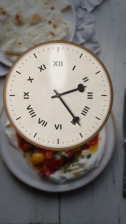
2:24
